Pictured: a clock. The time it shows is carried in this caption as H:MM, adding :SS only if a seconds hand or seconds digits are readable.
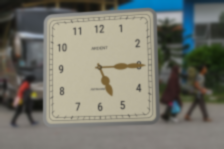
5:15
